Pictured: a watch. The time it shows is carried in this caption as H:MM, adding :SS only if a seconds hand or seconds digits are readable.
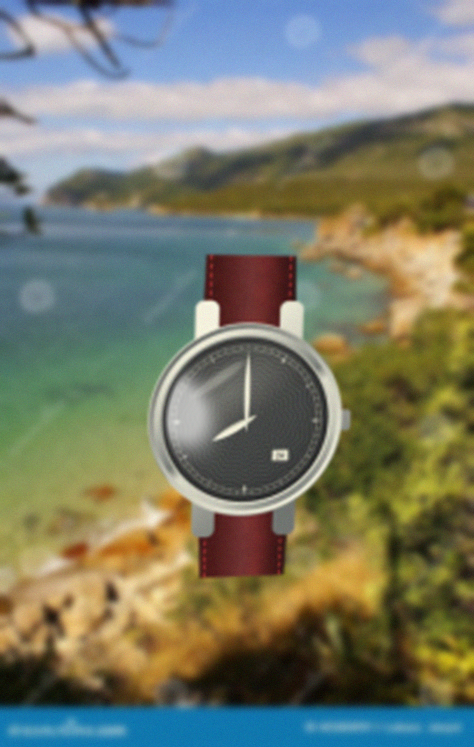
8:00
